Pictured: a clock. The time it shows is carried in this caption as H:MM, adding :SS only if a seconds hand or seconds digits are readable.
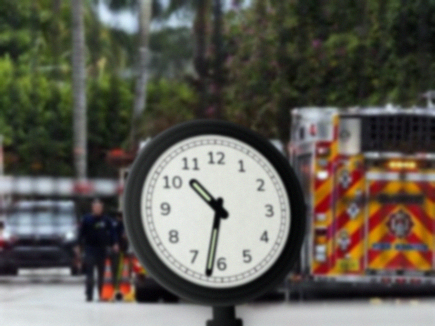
10:32
